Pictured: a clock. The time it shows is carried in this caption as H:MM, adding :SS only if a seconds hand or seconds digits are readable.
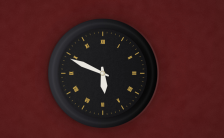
5:49
